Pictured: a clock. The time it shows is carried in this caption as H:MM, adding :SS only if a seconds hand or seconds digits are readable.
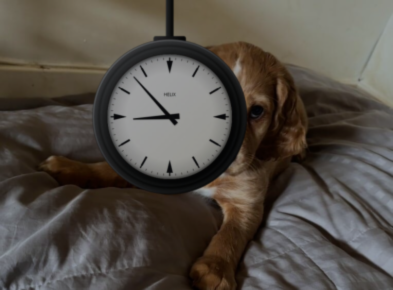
8:53
